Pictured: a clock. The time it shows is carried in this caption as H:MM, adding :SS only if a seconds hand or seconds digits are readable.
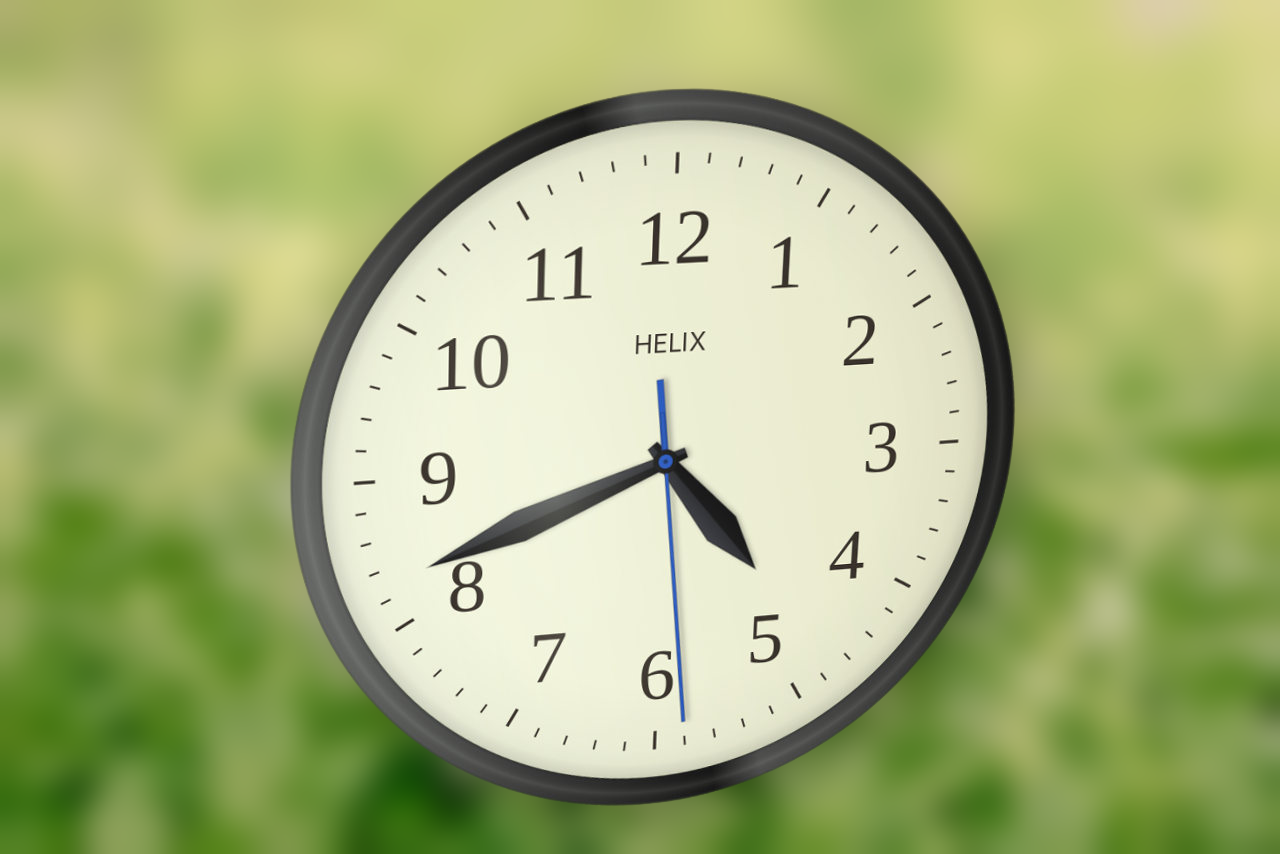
4:41:29
